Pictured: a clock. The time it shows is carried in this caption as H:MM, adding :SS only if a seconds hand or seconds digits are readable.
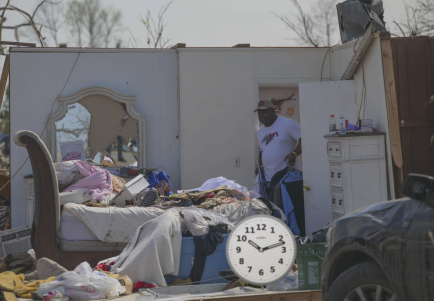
10:12
